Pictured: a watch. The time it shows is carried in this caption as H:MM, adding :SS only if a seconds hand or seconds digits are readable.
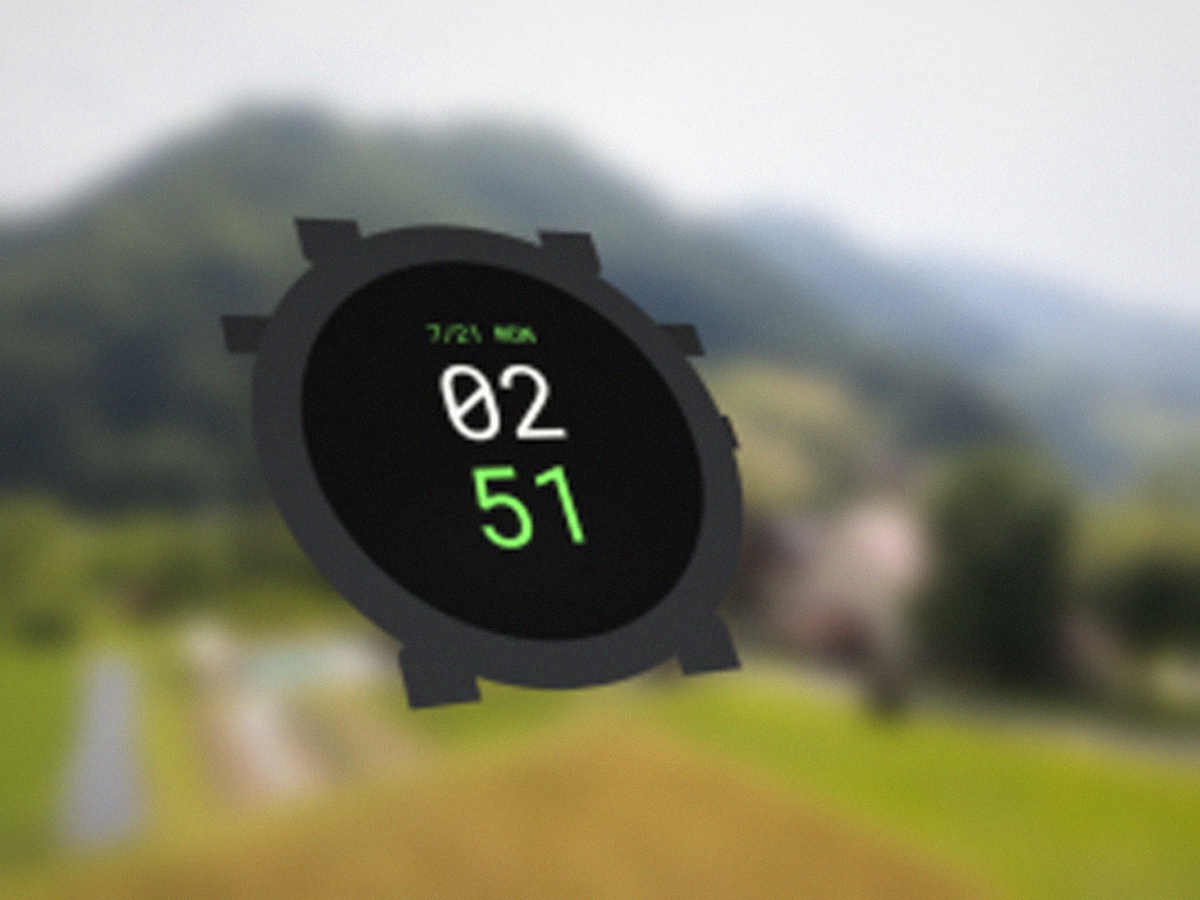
2:51
